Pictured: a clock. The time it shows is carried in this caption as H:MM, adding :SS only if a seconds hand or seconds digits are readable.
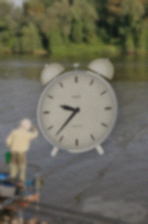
9:37
